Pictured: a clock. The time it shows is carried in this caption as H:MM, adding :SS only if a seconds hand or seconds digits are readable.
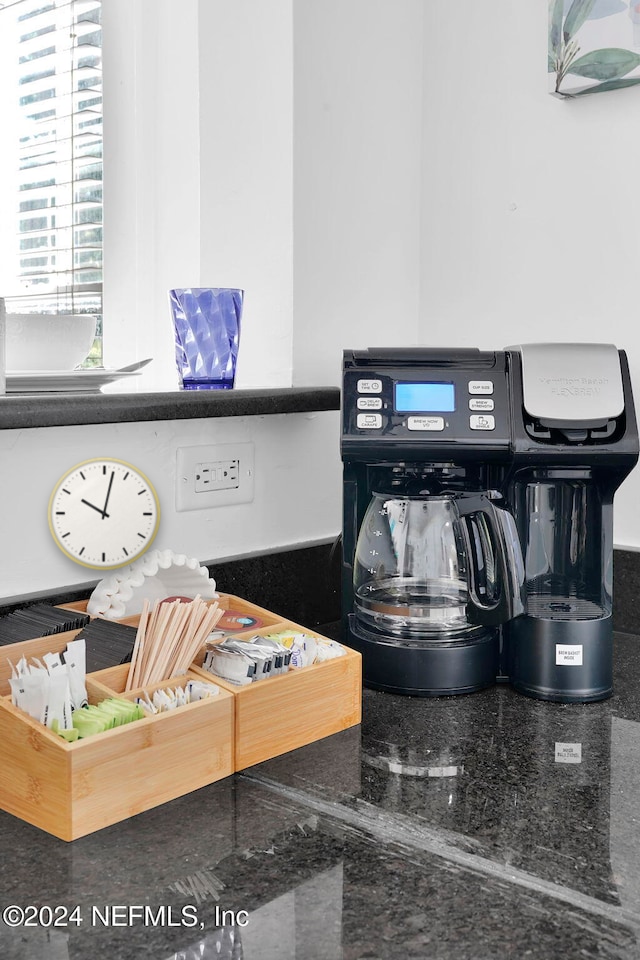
10:02
